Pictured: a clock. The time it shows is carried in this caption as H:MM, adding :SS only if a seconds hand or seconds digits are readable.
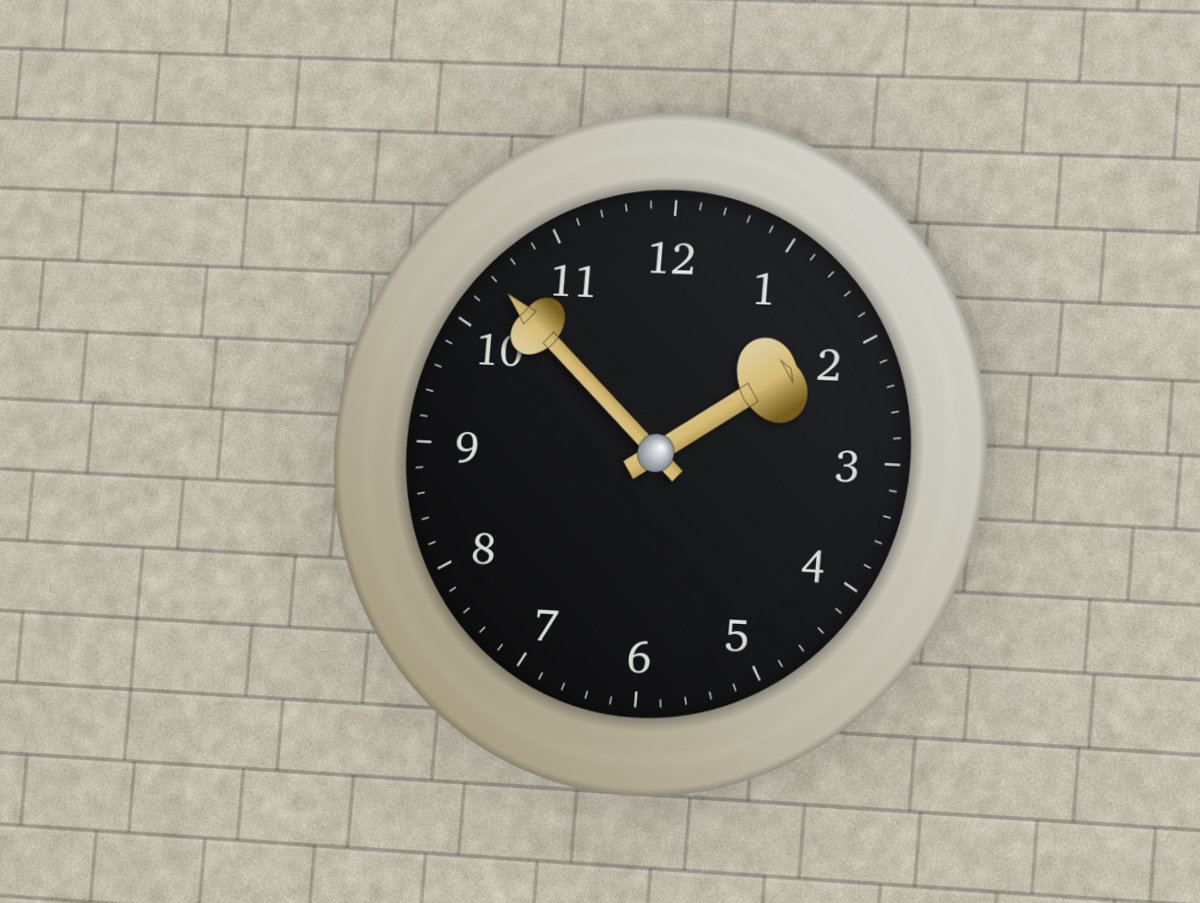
1:52
